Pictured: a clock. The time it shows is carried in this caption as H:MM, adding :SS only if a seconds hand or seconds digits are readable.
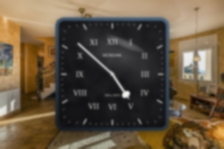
4:52
